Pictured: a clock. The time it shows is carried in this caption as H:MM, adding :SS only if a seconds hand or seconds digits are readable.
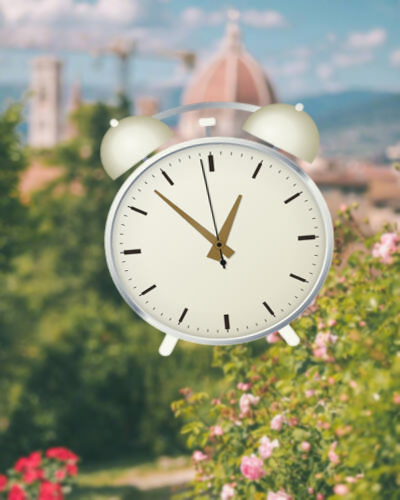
12:52:59
